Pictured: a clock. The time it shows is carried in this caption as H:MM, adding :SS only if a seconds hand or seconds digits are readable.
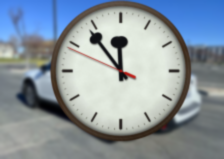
11:53:49
